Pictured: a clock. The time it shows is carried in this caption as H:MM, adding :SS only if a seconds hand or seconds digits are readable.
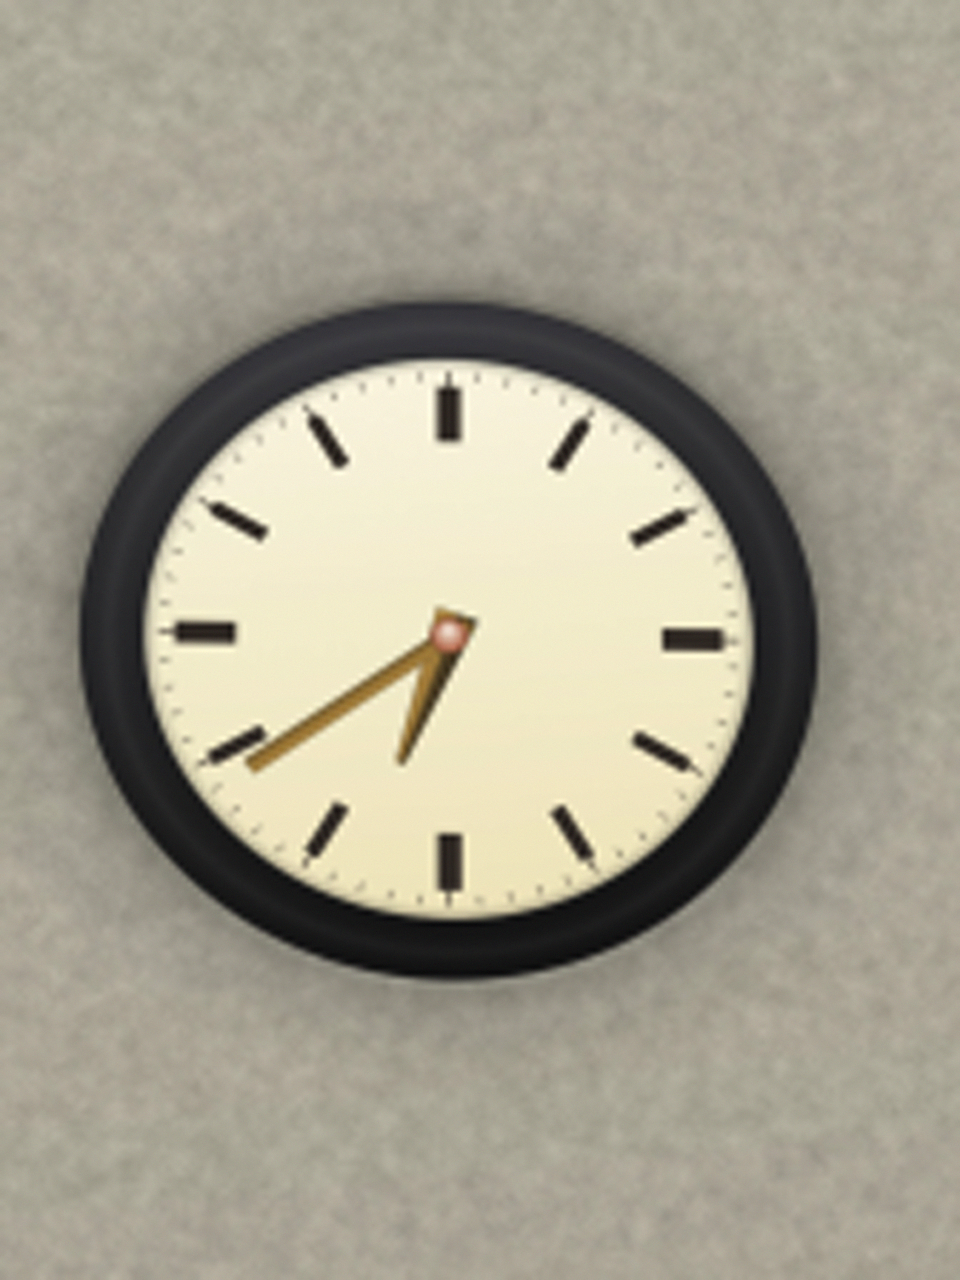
6:39
